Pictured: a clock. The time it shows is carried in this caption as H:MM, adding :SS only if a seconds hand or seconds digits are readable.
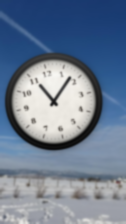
11:08
